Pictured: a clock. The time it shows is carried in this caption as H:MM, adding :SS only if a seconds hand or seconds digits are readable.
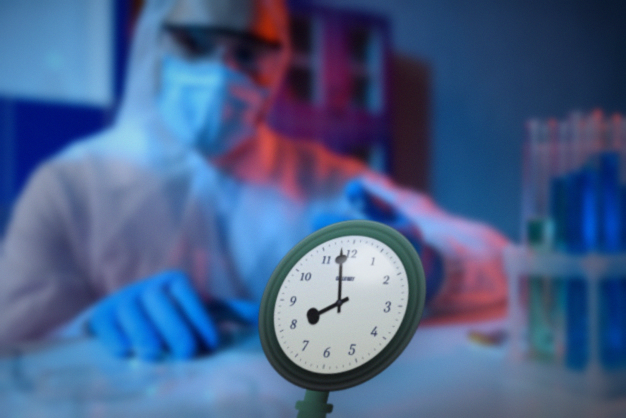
7:58
